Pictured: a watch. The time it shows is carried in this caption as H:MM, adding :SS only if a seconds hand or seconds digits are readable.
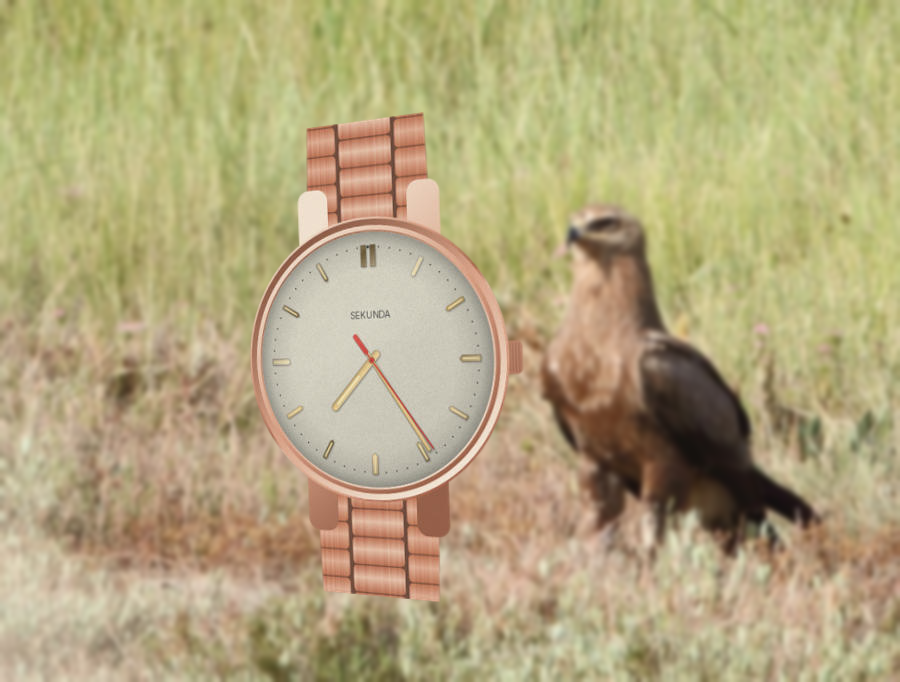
7:24:24
